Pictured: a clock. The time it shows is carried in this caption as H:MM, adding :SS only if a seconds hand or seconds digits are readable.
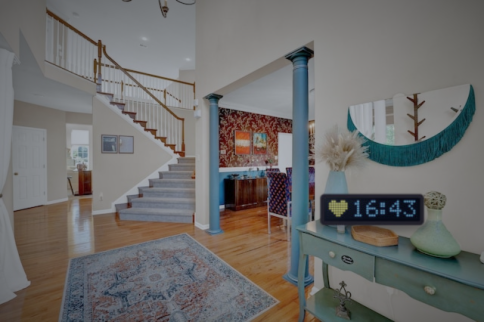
16:43
